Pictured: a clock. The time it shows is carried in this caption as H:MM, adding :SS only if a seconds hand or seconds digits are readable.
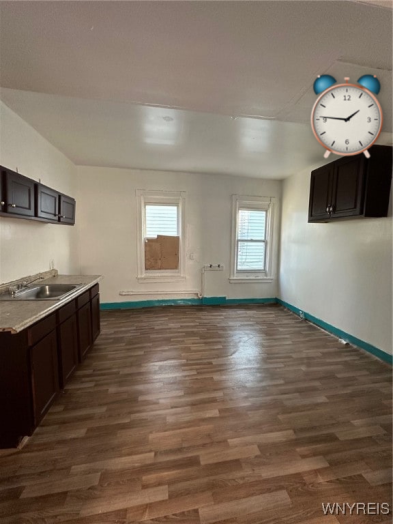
1:46
